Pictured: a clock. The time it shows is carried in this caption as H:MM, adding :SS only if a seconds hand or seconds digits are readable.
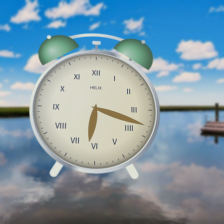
6:18
